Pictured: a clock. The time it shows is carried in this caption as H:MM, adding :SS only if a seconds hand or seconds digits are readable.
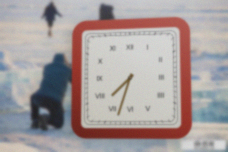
7:33
